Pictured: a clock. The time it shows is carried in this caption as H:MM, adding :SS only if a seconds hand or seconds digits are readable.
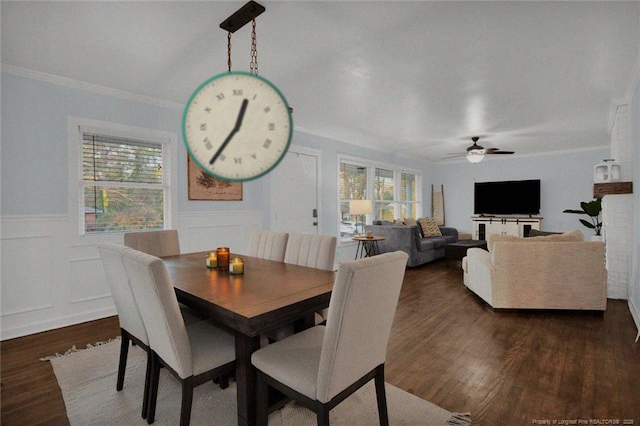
12:36
